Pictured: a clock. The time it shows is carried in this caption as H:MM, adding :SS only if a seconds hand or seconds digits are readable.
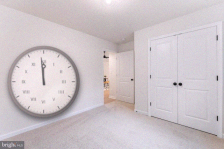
11:59
